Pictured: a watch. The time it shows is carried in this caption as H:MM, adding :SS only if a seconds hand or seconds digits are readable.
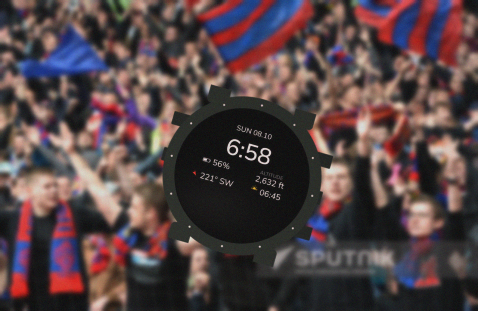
6:58
